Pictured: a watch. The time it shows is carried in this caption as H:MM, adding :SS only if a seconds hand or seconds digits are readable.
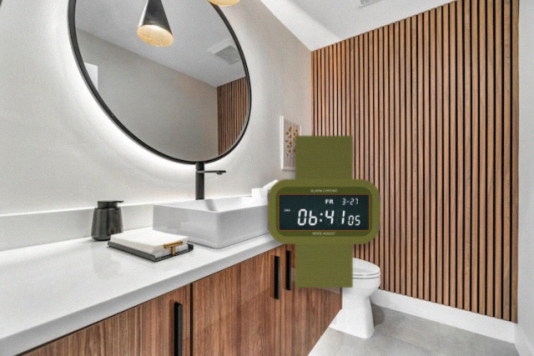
6:41:05
